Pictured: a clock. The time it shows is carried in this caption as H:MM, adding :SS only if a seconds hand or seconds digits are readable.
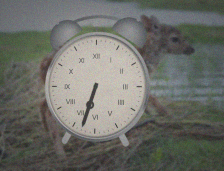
6:33
